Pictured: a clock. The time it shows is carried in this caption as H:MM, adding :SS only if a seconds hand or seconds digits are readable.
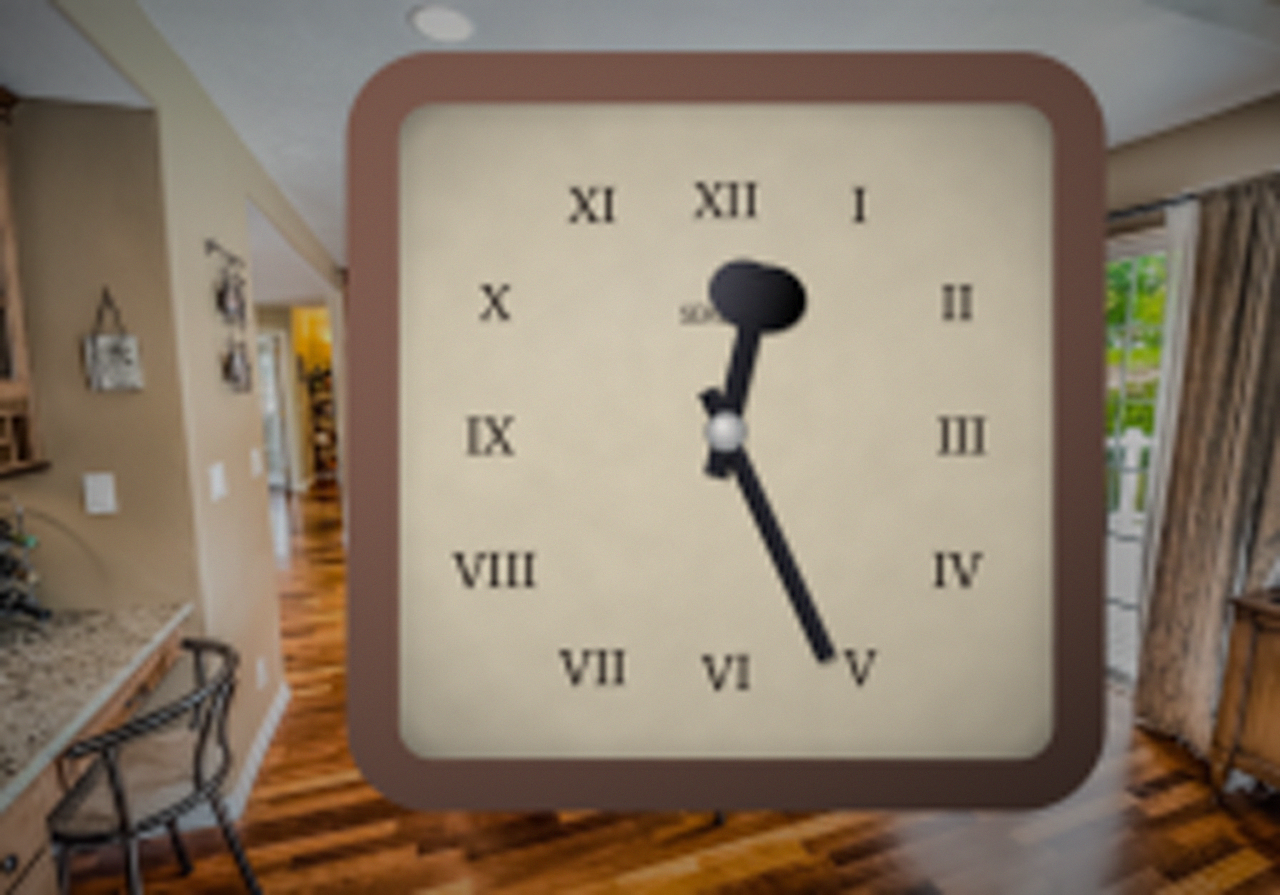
12:26
